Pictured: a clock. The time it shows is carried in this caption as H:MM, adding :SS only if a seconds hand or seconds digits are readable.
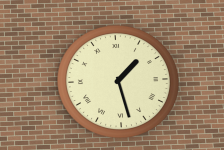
1:28
